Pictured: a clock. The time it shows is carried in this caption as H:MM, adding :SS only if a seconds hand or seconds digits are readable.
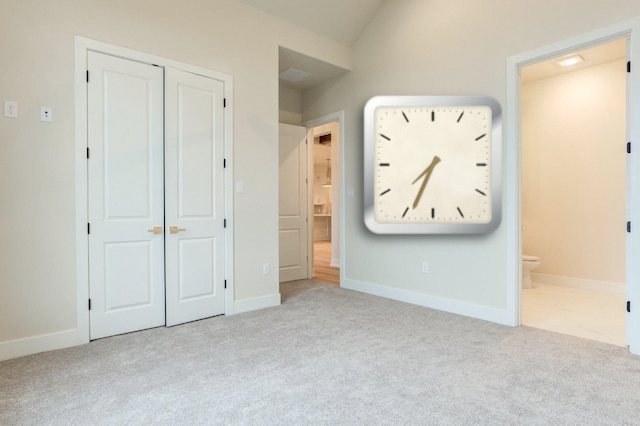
7:34
